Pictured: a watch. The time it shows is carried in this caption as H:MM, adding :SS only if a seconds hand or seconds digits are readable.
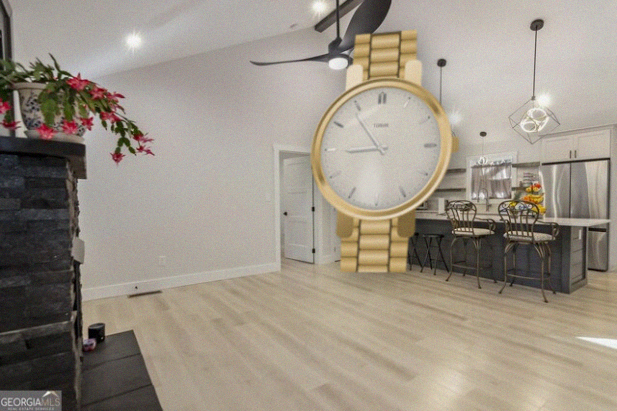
8:54
